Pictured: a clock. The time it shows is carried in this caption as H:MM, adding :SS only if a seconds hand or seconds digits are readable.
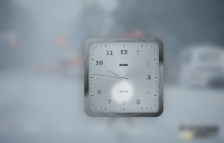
9:46
